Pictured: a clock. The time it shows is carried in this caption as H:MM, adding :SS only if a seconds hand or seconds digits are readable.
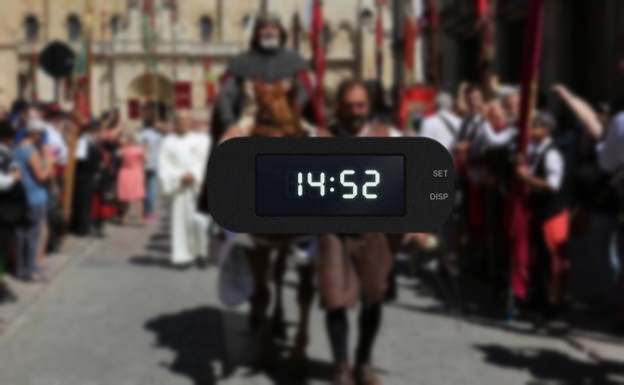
14:52
